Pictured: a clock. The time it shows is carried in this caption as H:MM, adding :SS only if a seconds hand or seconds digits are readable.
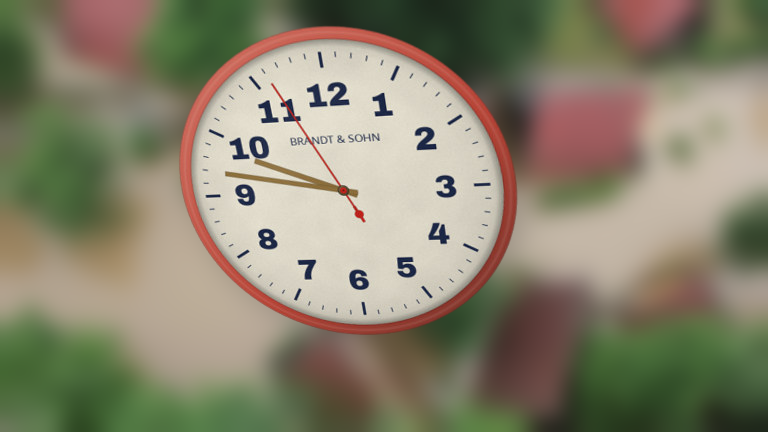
9:46:56
